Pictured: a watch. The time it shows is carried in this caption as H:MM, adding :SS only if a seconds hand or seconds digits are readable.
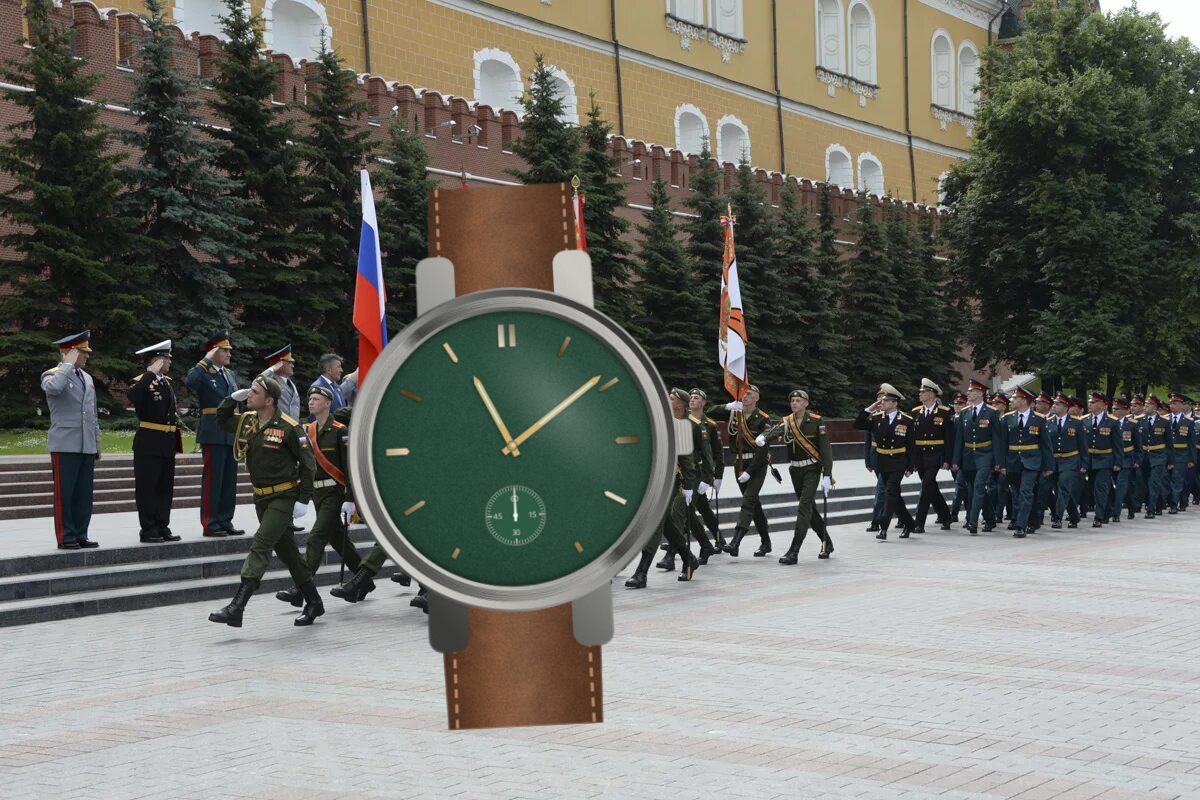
11:09
